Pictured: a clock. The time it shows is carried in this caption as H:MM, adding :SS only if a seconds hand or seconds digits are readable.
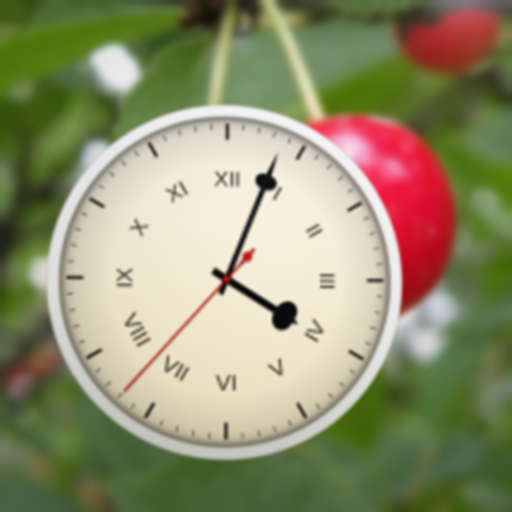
4:03:37
